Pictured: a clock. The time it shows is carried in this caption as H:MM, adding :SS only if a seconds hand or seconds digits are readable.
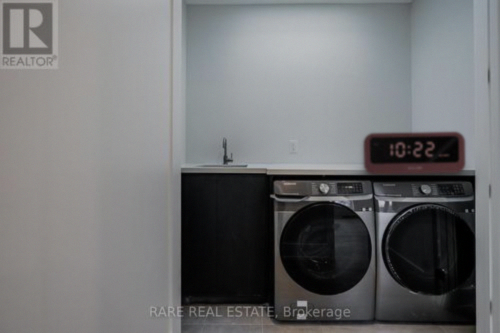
10:22
